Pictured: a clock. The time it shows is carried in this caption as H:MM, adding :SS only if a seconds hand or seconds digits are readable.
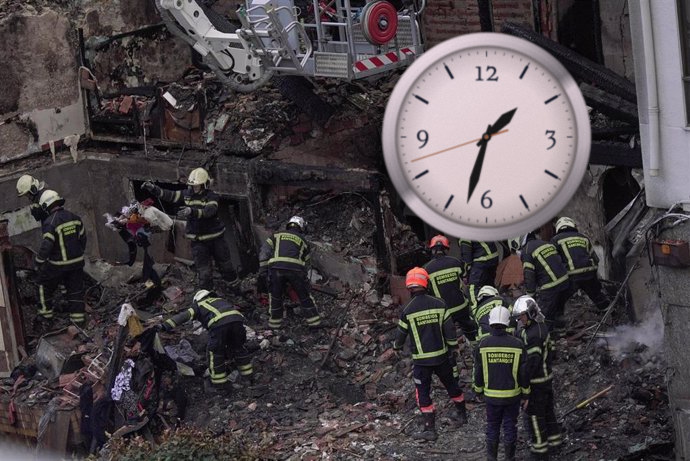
1:32:42
